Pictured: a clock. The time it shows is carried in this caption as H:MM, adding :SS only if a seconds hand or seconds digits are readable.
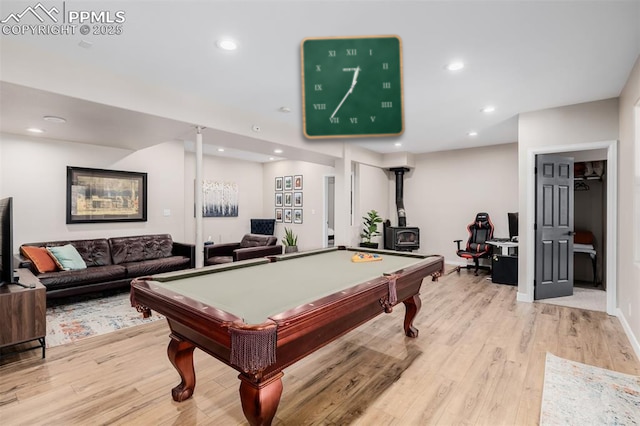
12:36
